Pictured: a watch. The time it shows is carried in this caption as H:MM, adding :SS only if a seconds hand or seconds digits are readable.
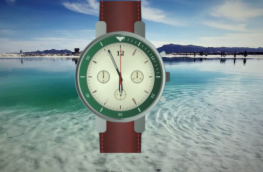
5:56
